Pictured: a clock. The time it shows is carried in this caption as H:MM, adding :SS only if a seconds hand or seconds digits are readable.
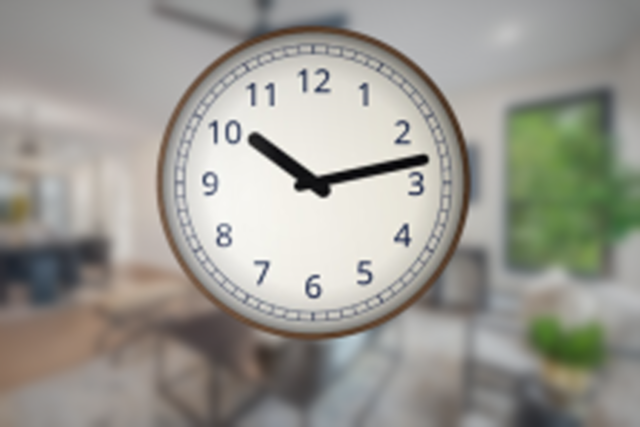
10:13
